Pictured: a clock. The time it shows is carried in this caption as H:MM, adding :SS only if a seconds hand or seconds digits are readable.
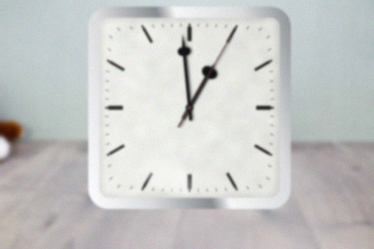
12:59:05
